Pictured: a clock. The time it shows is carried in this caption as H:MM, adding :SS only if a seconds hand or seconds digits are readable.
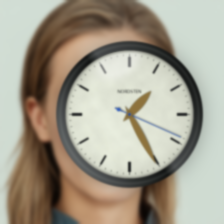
1:25:19
